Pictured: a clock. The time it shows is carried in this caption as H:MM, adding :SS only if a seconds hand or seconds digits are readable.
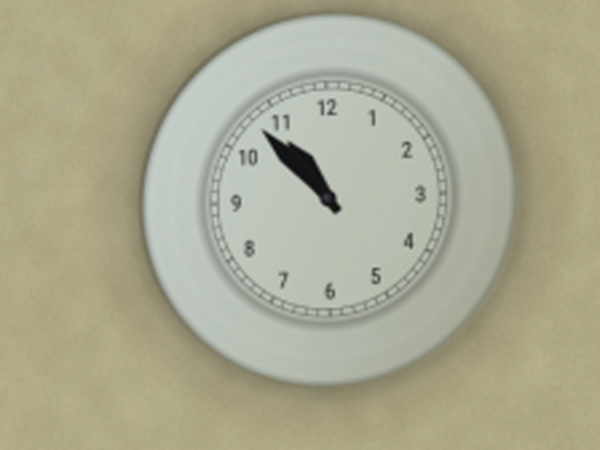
10:53
